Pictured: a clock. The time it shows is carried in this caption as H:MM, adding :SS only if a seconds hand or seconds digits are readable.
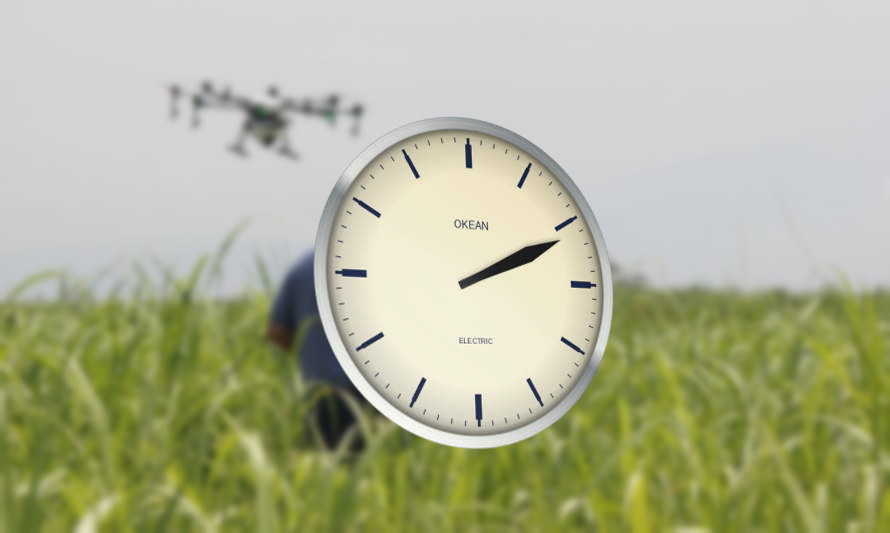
2:11
